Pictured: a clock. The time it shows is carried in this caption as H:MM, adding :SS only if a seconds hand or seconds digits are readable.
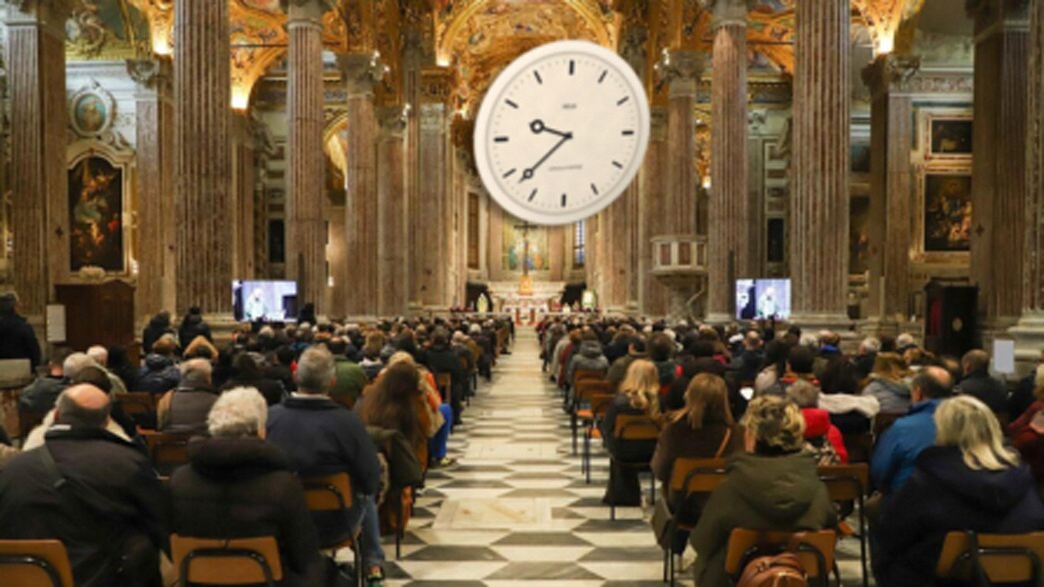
9:38
